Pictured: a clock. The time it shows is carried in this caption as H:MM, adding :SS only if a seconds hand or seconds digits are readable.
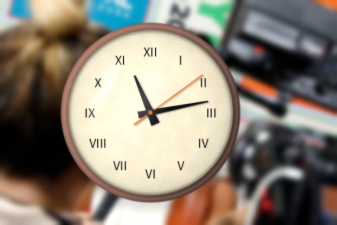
11:13:09
